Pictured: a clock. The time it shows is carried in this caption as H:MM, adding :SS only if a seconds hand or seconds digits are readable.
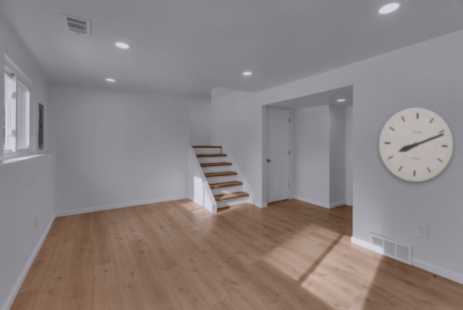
8:11
